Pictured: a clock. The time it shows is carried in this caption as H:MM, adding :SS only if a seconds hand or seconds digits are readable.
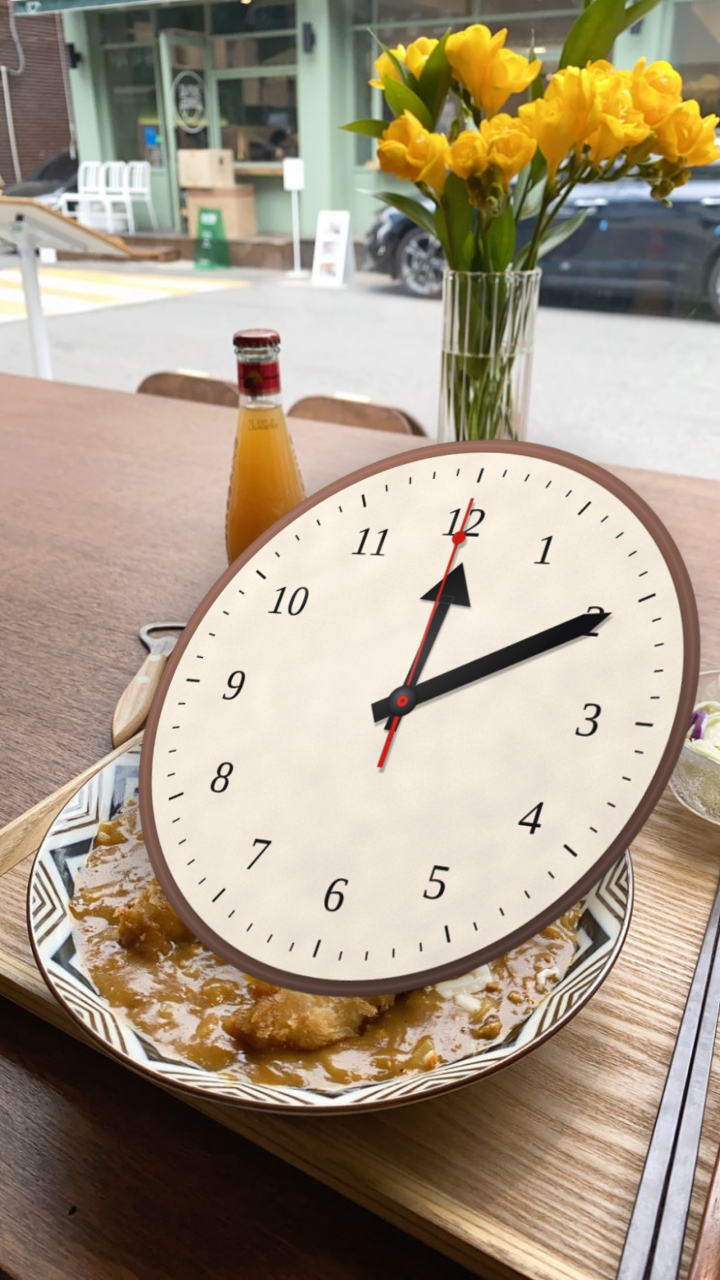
12:10:00
